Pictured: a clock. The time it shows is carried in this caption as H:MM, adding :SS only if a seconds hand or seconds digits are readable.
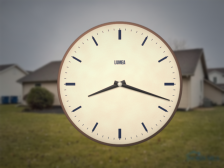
8:18
